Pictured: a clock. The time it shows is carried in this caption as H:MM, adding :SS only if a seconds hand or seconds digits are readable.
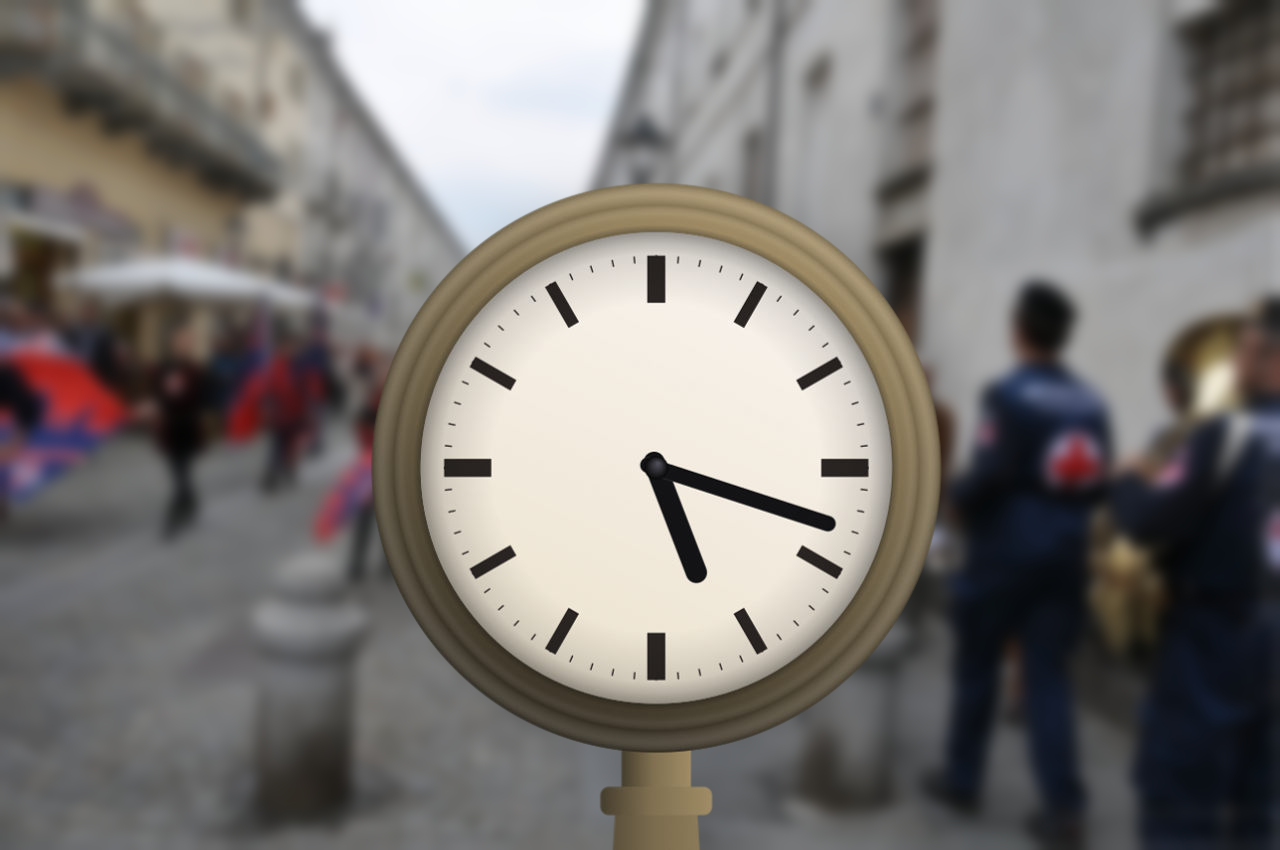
5:18
